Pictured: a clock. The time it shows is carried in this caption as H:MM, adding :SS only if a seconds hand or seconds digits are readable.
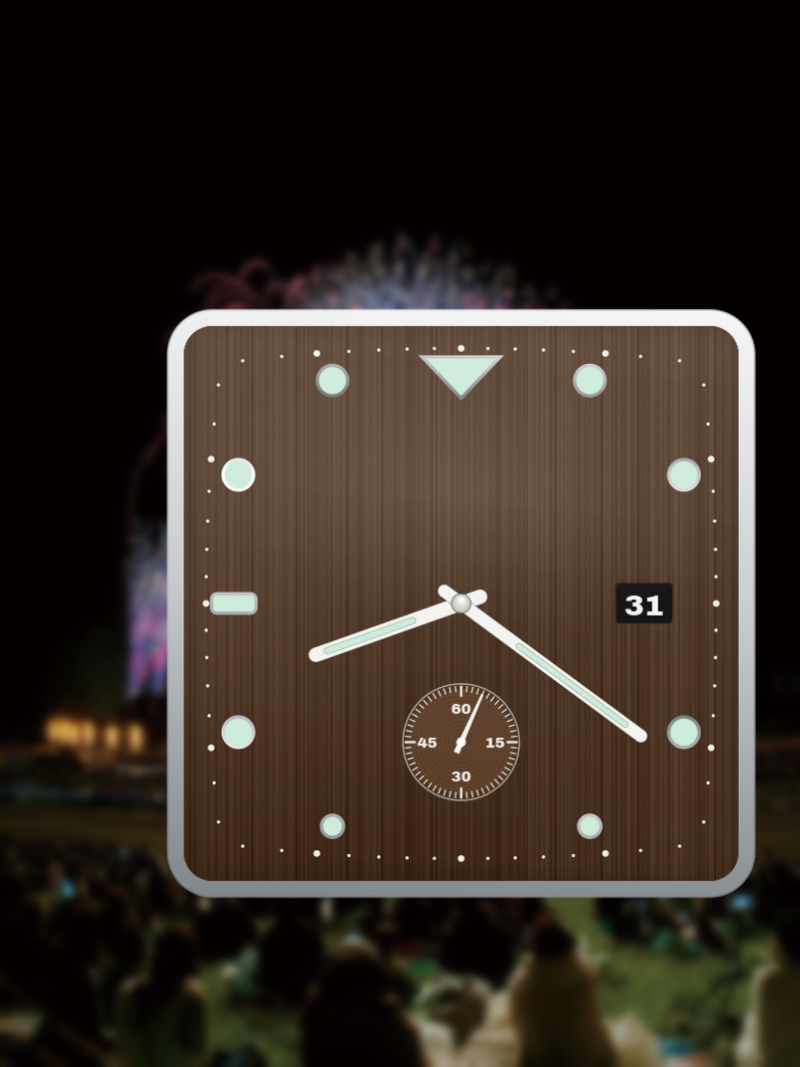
8:21:04
